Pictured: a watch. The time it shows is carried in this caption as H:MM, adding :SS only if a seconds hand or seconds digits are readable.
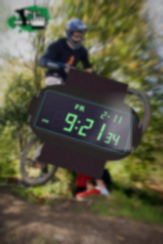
9:21:34
